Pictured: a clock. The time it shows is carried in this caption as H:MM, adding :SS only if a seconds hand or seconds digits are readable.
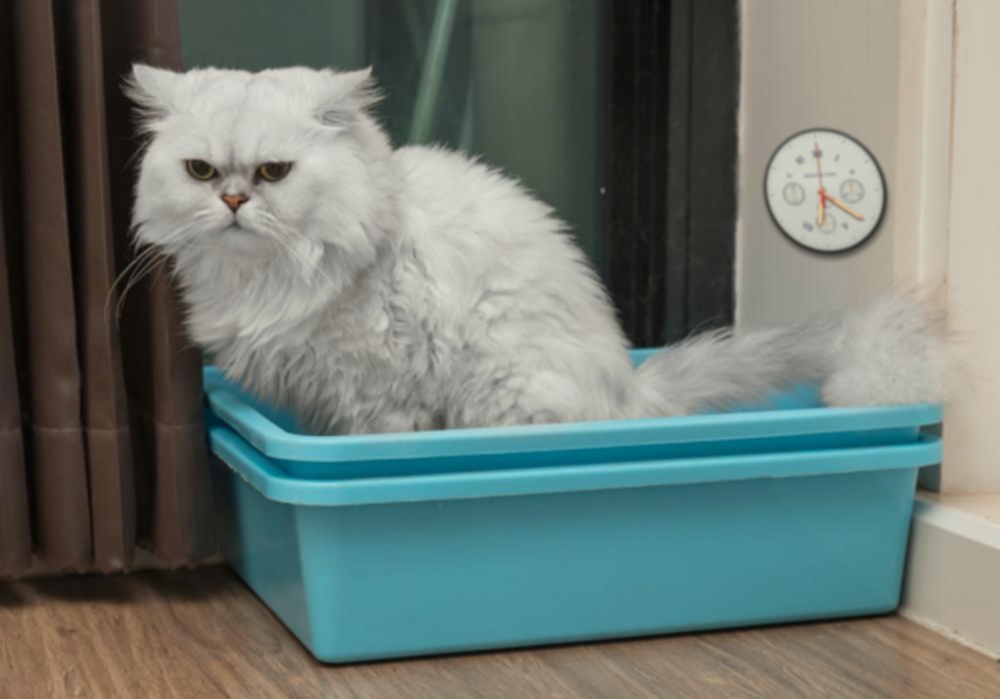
6:21
